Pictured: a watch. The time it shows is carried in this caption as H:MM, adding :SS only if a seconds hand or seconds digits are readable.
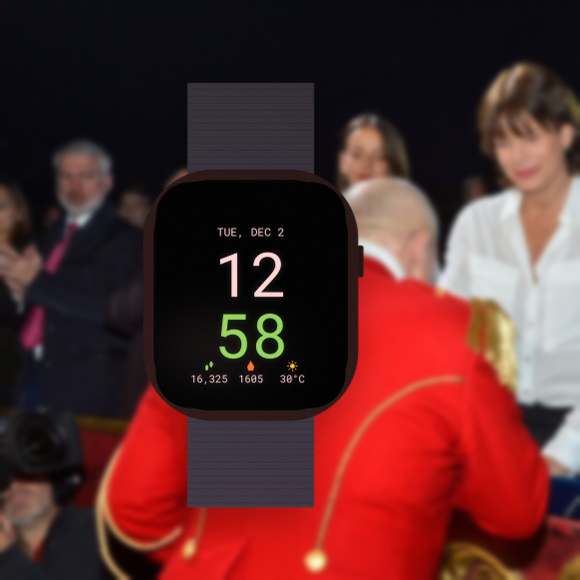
12:58
